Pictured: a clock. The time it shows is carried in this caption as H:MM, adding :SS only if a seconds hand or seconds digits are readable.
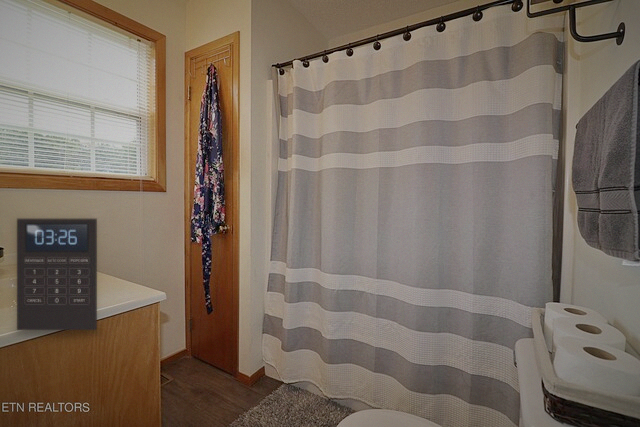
3:26
